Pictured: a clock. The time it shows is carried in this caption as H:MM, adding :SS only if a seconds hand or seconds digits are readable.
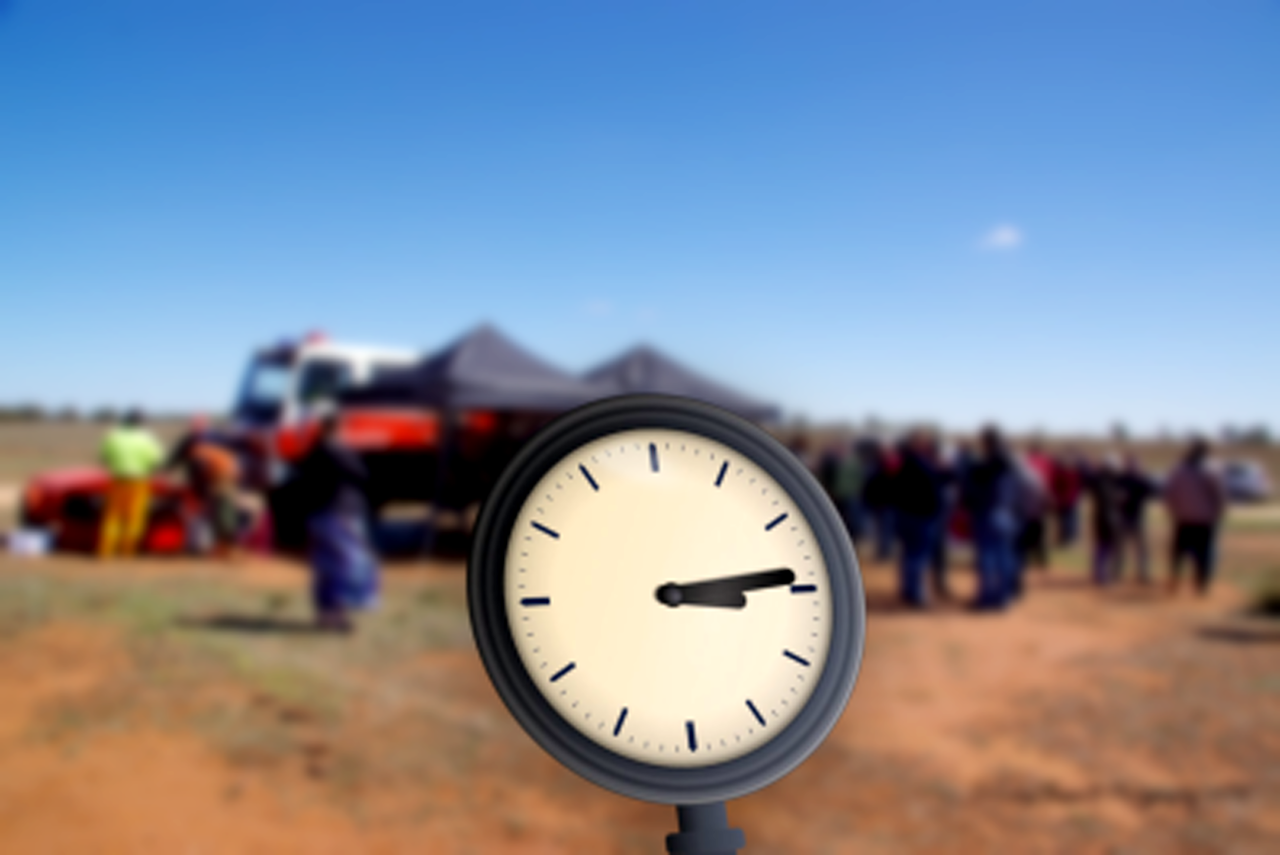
3:14
